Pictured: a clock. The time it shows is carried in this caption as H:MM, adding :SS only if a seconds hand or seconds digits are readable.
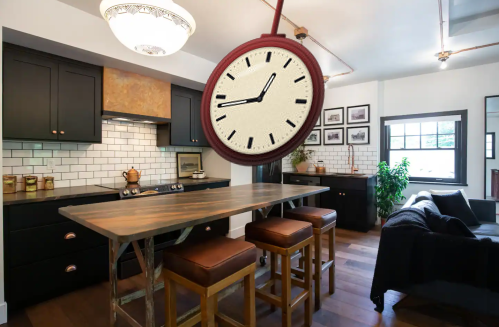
12:43
